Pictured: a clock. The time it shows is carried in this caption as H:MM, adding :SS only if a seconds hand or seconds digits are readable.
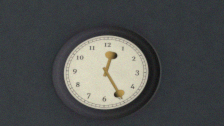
12:25
